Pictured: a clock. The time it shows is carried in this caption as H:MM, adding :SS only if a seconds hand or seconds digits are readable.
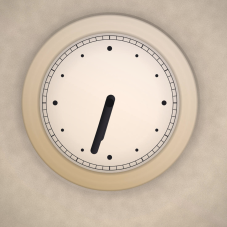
6:33
